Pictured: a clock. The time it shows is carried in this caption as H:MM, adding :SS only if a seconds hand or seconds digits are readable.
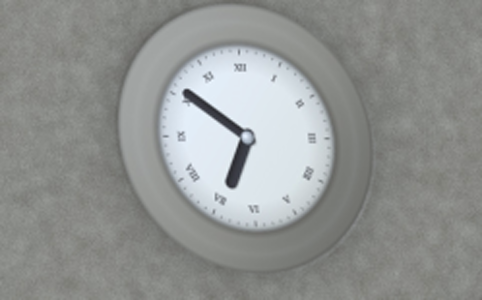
6:51
